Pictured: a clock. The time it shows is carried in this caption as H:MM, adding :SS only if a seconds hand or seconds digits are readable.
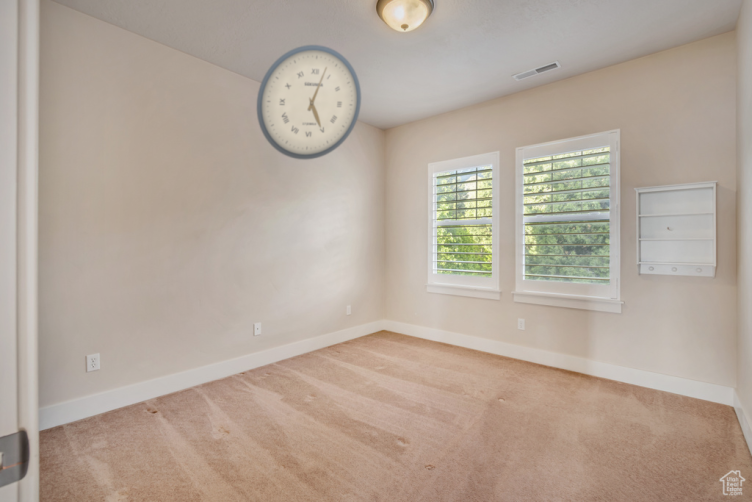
5:03
